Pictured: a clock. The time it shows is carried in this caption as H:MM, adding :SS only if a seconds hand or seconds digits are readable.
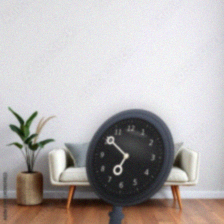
6:51
